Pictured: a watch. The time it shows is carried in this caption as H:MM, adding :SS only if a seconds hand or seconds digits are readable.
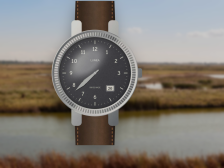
7:38
